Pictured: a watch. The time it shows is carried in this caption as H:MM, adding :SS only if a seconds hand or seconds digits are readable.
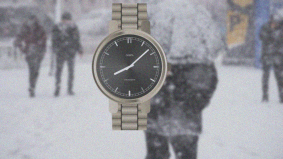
8:08
